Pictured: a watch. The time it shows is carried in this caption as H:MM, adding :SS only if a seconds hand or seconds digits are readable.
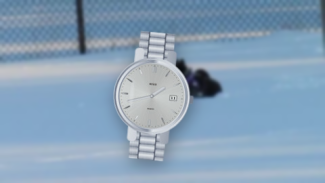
1:42
